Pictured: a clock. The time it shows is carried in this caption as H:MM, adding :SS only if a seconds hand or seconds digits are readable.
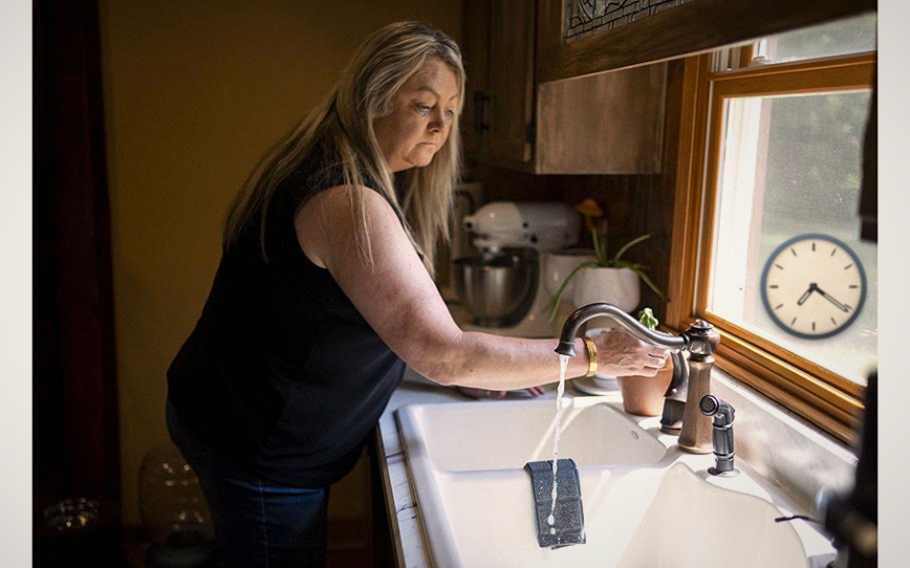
7:21
